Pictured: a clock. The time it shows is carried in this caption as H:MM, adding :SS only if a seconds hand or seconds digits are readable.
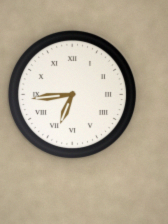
6:44
